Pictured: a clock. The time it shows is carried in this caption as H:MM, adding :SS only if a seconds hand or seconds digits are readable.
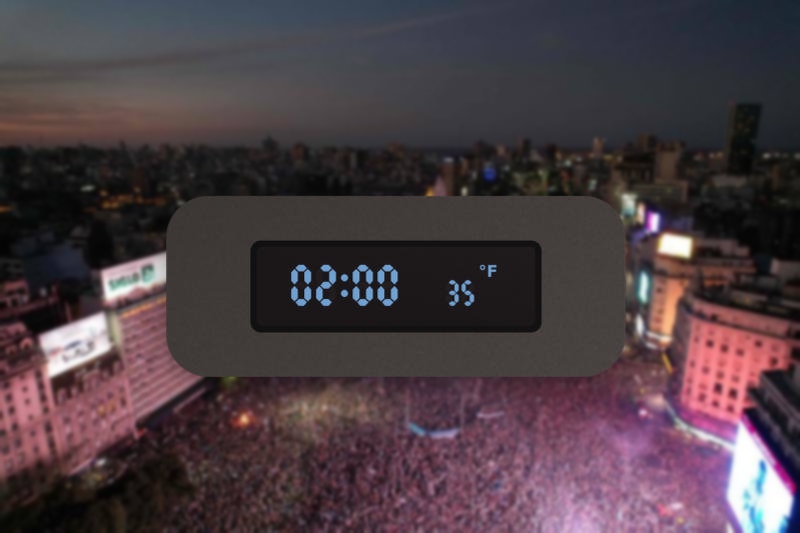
2:00
